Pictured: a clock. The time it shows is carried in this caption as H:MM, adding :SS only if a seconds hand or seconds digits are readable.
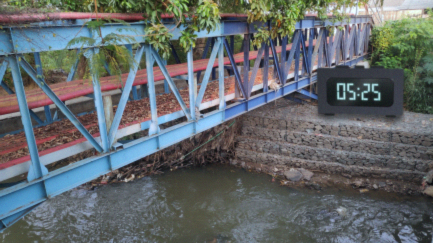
5:25
